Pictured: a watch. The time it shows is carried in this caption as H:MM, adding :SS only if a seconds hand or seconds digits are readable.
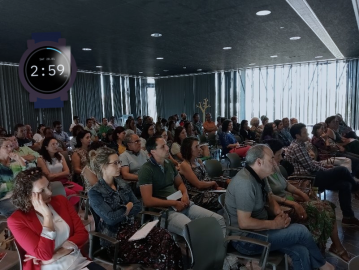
2:59
